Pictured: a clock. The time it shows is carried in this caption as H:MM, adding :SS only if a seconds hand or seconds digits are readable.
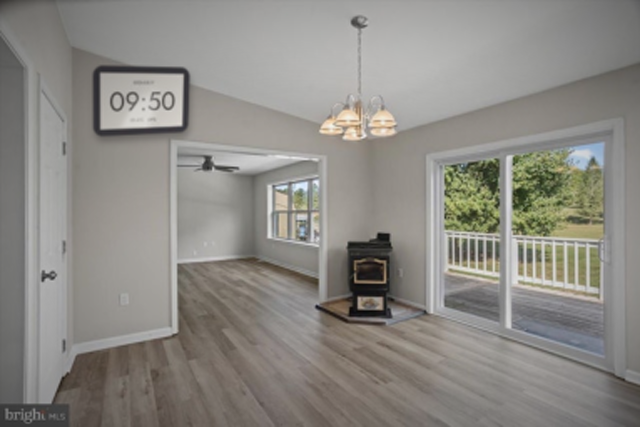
9:50
